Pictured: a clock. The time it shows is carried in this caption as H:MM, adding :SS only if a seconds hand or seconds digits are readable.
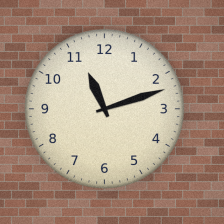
11:12
